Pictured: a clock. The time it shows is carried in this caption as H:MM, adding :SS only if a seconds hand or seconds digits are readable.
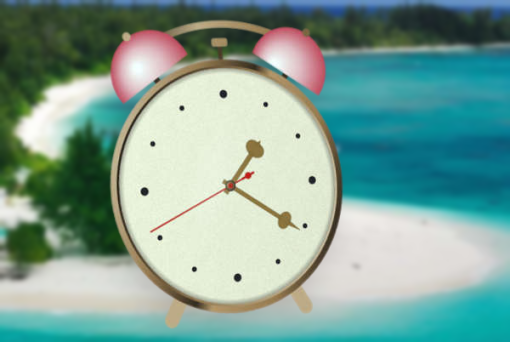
1:20:41
